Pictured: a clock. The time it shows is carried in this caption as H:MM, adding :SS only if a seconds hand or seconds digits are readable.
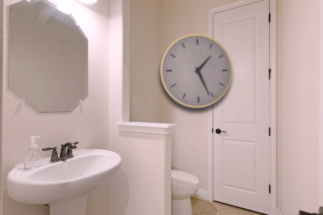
1:26
